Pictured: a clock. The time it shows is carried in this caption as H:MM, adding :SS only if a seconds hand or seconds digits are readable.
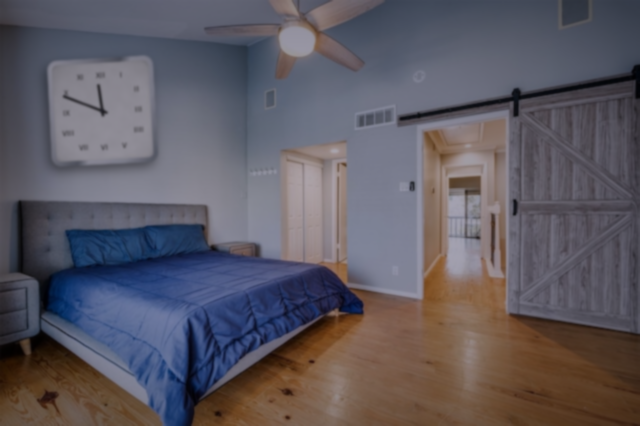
11:49
